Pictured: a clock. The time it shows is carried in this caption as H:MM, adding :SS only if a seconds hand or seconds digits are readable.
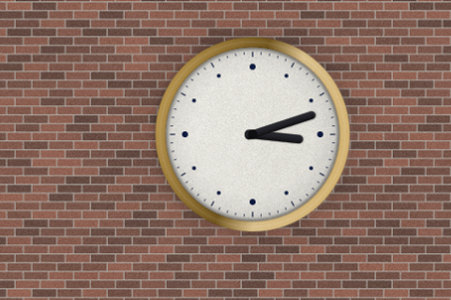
3:12
